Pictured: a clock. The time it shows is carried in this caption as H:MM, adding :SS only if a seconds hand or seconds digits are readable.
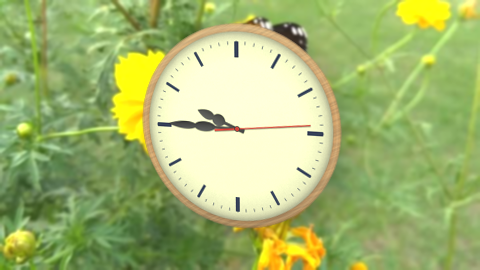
9:45:14
